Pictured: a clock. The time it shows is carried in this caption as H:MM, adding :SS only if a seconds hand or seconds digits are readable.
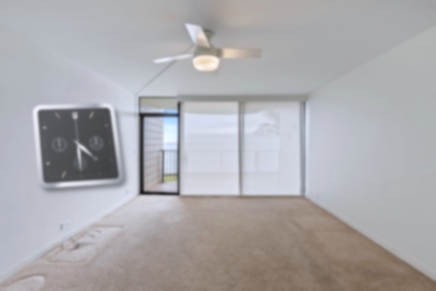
4:30
